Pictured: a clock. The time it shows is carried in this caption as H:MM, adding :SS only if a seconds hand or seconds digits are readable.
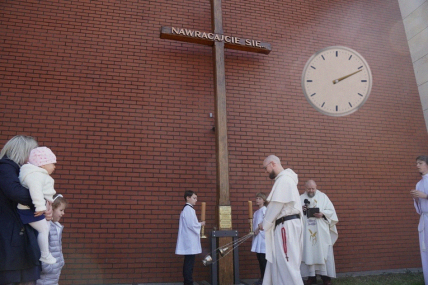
2:11
